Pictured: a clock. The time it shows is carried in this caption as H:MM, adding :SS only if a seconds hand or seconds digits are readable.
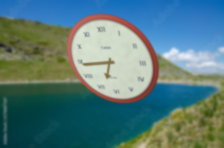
6:44
